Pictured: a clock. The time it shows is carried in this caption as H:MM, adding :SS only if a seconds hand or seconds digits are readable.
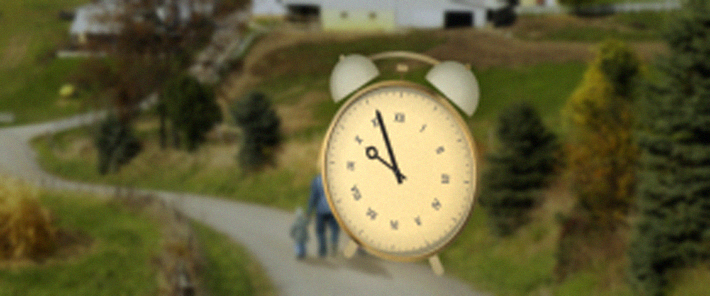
9:56
